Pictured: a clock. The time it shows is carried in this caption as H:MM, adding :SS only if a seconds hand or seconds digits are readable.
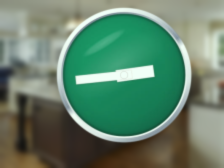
2:44
